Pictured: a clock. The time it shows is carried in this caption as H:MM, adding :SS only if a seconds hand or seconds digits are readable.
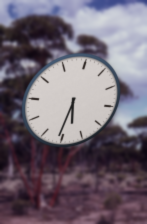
5:31
